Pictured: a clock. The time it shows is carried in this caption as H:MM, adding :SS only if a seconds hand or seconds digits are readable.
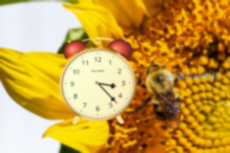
3:23
